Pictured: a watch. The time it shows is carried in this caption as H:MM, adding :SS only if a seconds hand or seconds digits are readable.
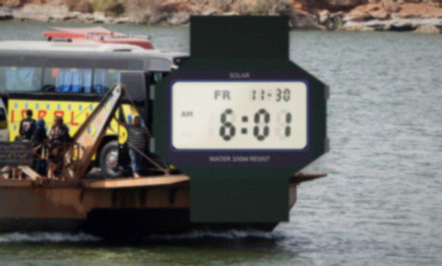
6:01
